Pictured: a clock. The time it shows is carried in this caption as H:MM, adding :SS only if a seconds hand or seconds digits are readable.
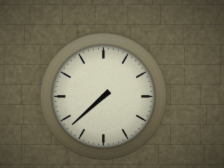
7:38
